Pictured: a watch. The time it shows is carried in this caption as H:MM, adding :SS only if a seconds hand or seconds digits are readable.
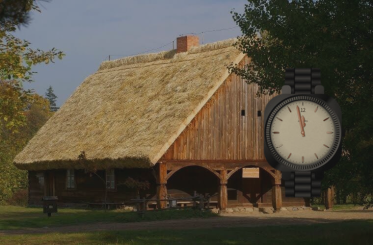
11:58
